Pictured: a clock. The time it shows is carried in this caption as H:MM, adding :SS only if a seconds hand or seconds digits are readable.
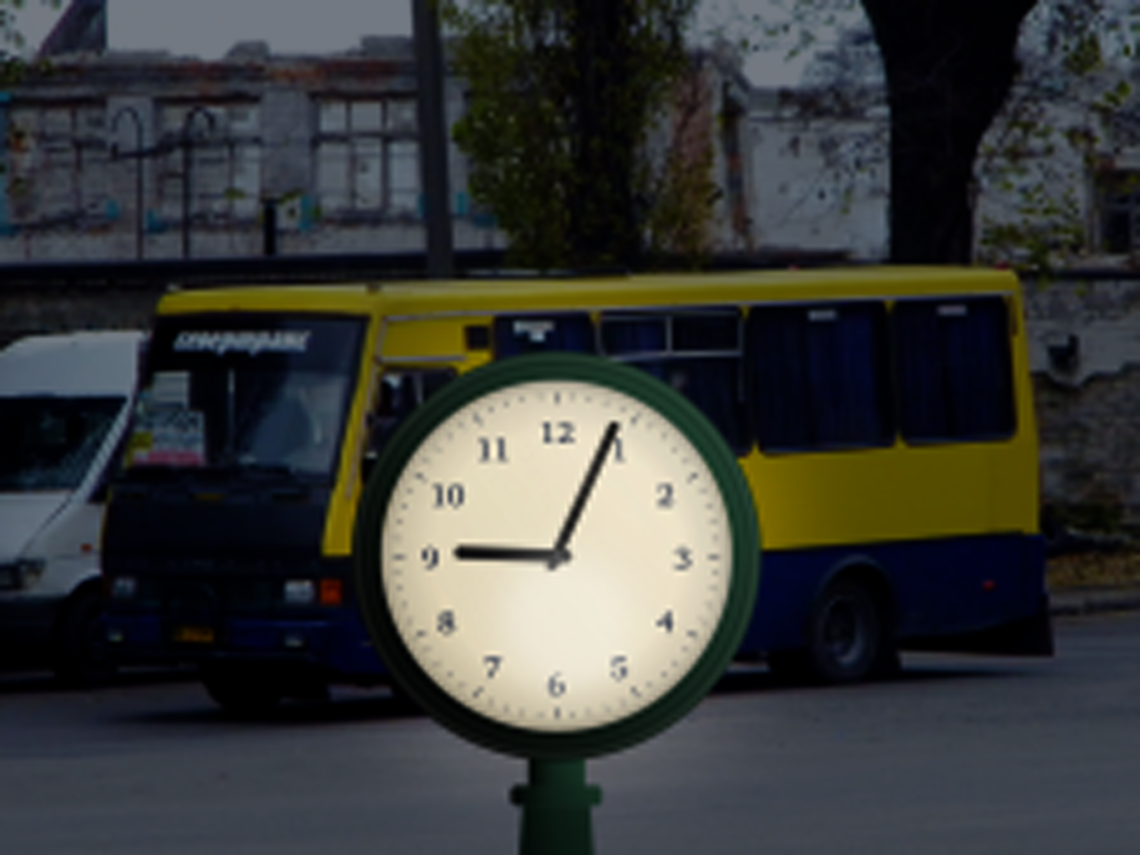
9:04
